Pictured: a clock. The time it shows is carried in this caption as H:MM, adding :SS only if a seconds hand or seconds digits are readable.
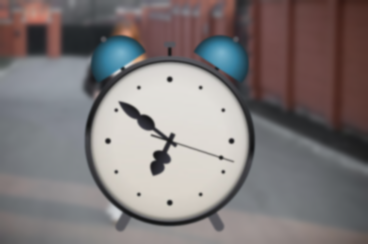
6:51:18
